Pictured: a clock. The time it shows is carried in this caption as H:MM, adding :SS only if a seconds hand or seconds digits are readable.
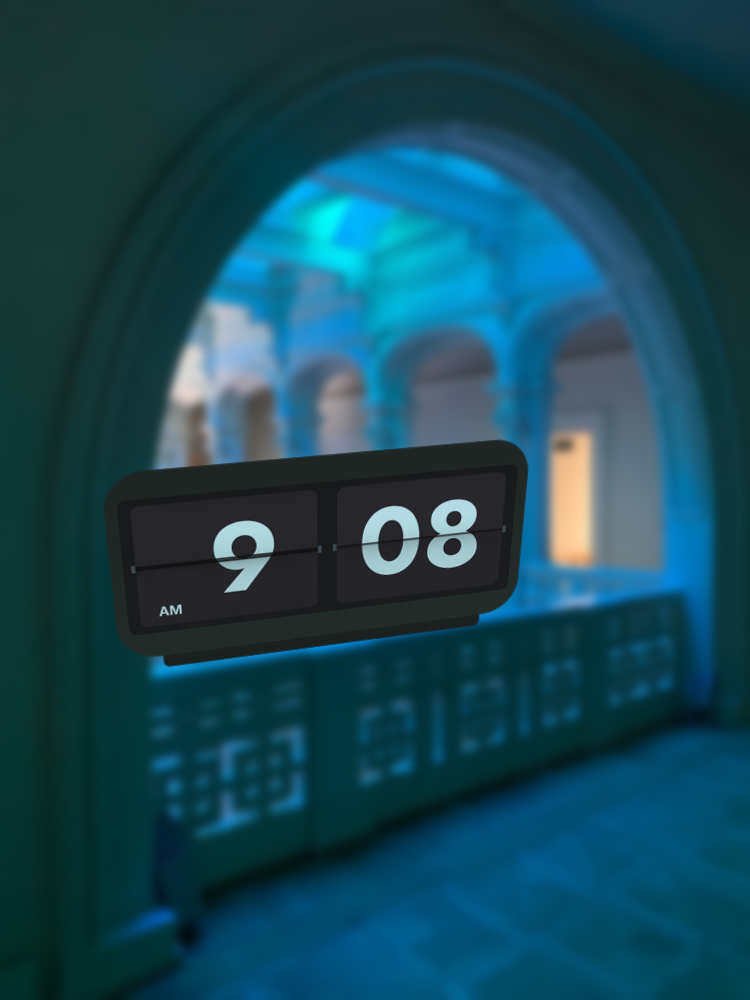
9:08
